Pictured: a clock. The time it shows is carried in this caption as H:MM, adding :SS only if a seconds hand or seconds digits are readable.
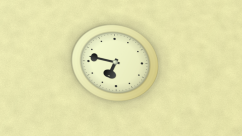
6:47
